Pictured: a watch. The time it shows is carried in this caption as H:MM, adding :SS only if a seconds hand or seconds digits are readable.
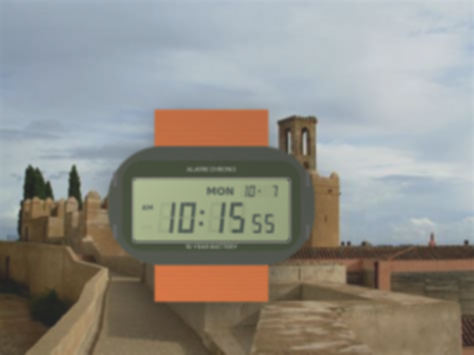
10:15:55
